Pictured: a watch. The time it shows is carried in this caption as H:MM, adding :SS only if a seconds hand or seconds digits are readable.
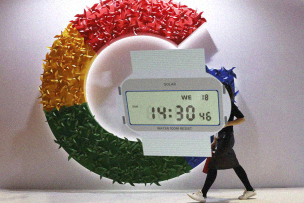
14:30:46
